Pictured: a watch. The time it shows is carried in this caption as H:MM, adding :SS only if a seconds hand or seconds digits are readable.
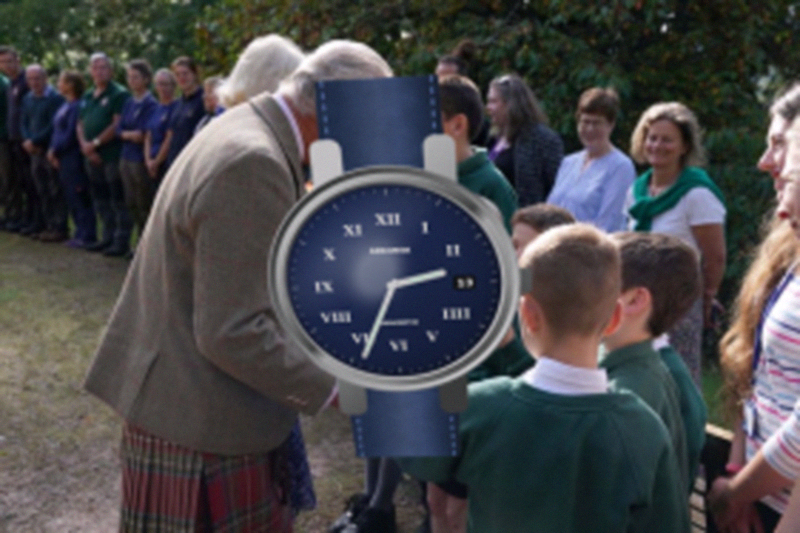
2:34
